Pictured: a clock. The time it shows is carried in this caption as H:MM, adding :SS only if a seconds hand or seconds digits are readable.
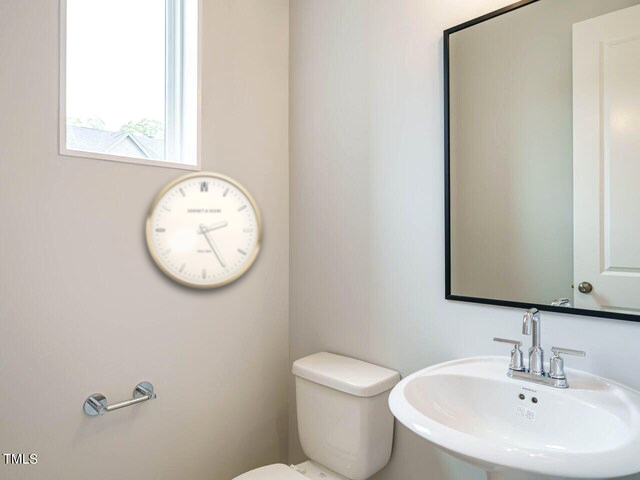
2:25
